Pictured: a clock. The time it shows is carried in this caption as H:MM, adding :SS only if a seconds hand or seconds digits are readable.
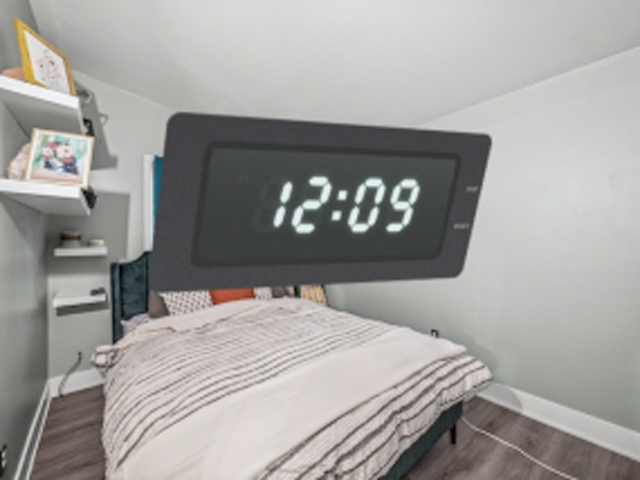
12:09
